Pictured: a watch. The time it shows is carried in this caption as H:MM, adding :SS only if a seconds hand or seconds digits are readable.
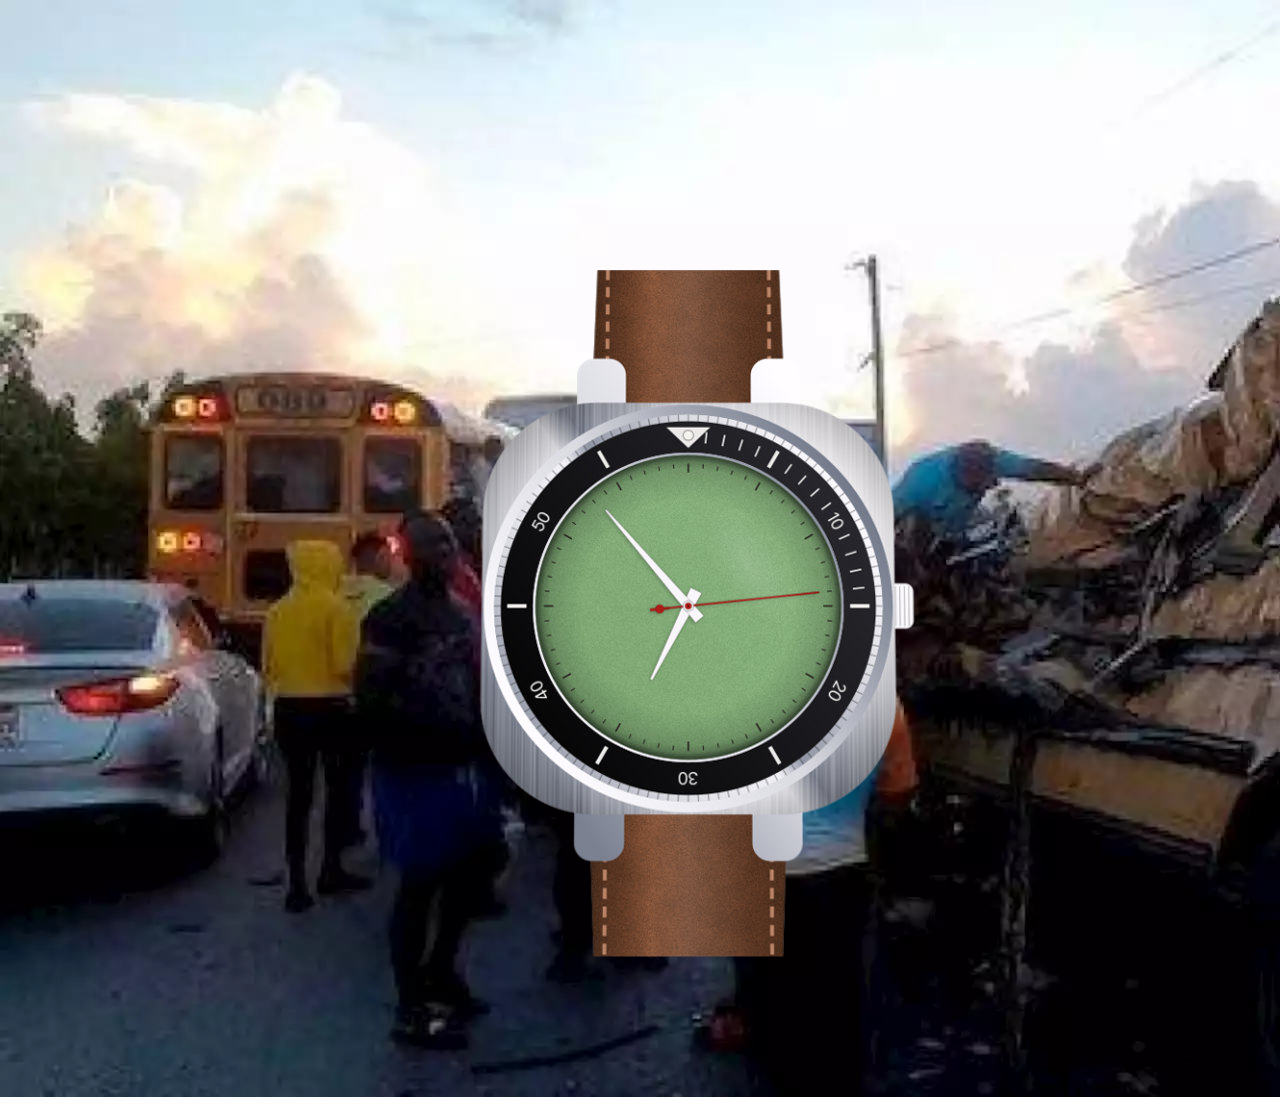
6:53:14
